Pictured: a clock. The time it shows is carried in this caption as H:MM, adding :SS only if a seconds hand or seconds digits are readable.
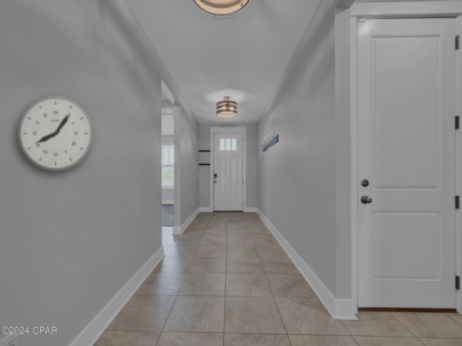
8:06
